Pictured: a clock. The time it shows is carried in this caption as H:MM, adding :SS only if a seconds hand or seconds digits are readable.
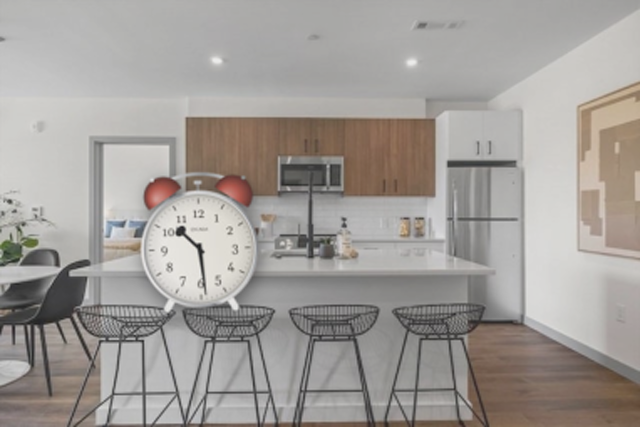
10:29
